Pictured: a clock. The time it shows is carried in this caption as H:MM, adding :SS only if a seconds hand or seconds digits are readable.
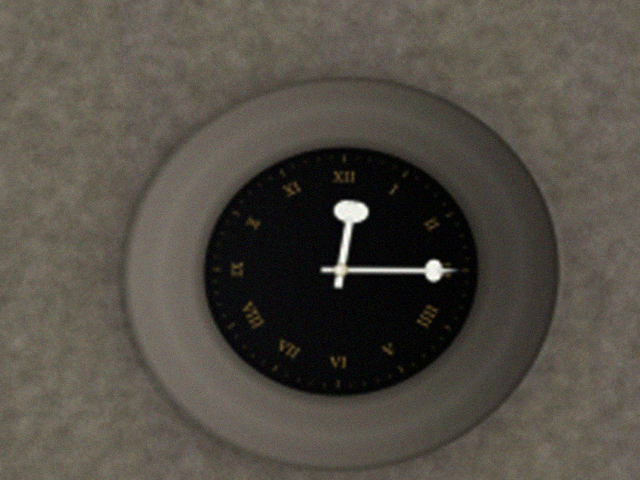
12:15
